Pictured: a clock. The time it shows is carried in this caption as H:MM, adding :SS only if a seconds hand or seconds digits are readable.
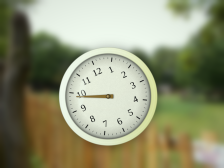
9:49
